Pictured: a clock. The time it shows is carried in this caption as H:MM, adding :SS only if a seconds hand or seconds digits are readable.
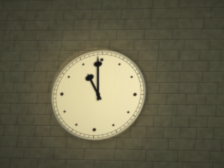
10:59
